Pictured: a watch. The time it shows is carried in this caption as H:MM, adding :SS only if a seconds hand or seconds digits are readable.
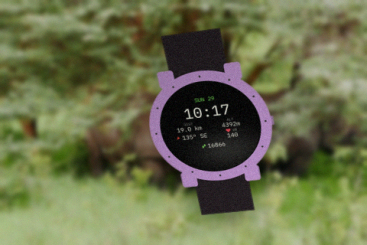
10:17
